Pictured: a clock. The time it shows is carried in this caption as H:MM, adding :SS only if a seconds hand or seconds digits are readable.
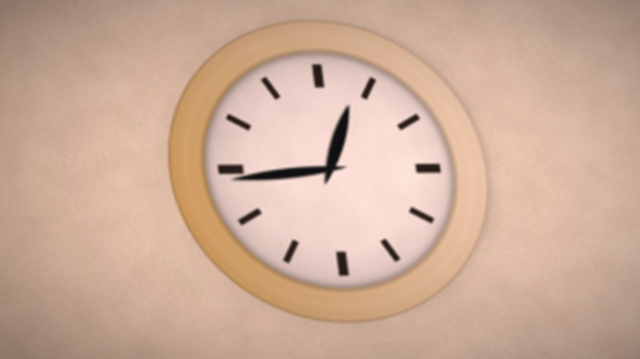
12:44
